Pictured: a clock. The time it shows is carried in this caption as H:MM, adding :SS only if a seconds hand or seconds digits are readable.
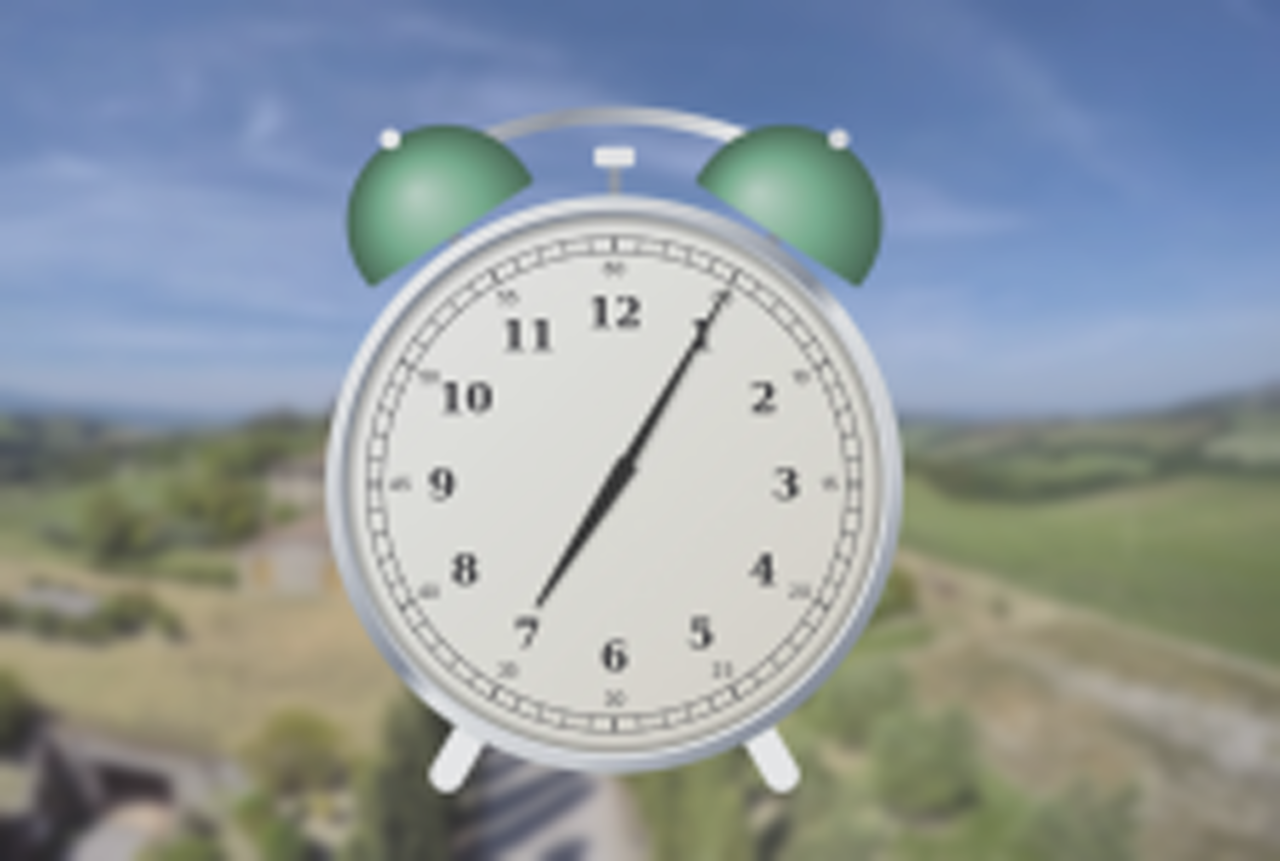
7:05
